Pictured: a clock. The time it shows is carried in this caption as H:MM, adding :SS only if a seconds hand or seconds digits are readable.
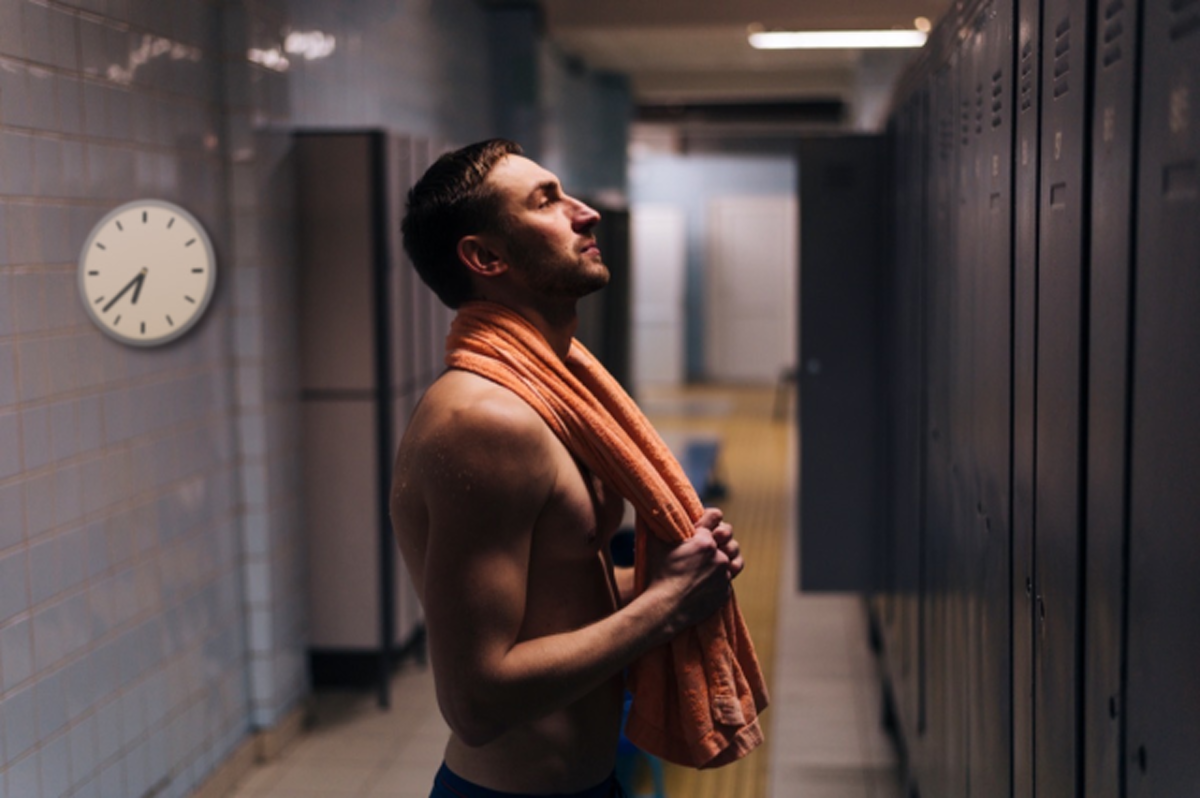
6:38
